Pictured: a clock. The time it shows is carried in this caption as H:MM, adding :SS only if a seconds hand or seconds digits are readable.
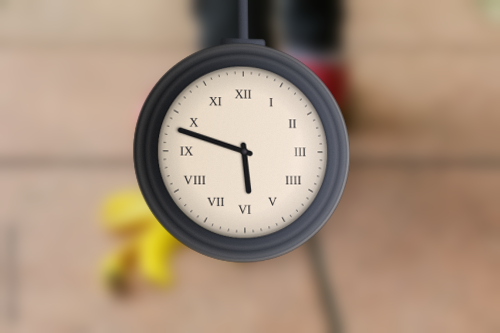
5:48
